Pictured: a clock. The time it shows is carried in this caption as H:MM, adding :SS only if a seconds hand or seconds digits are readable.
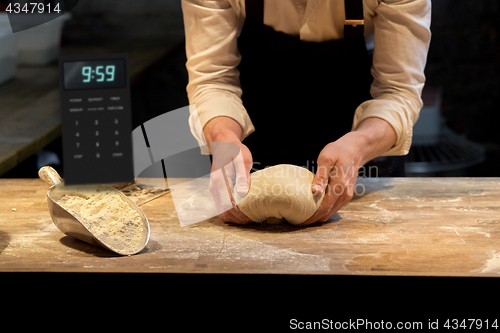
9:59
